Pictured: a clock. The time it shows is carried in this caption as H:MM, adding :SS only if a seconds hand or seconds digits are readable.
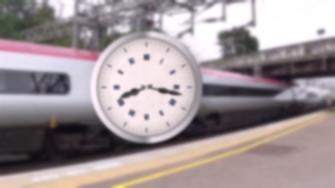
8:17
